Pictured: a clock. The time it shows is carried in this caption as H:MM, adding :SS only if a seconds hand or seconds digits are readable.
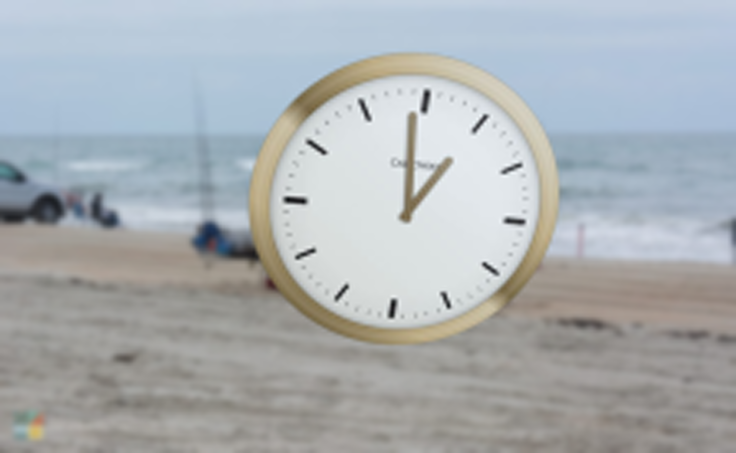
12:59
